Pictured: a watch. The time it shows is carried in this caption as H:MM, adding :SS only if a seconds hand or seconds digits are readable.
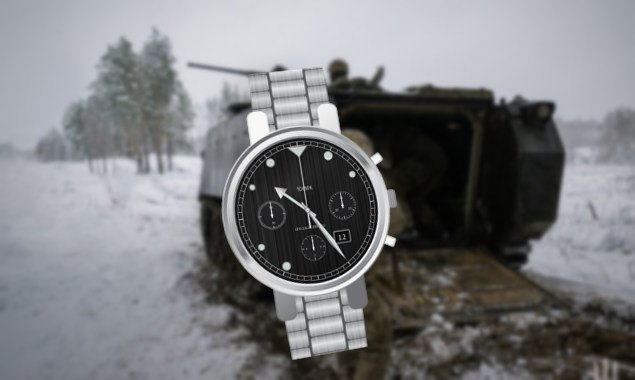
10:25
